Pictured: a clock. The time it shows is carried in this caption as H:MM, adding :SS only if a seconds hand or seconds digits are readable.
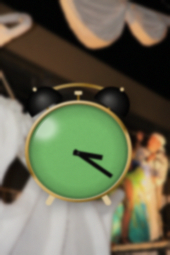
3:21
